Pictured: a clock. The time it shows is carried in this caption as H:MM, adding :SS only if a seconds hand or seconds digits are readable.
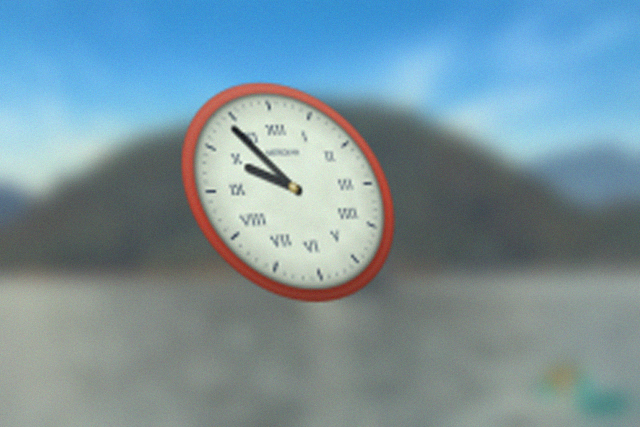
9:54
